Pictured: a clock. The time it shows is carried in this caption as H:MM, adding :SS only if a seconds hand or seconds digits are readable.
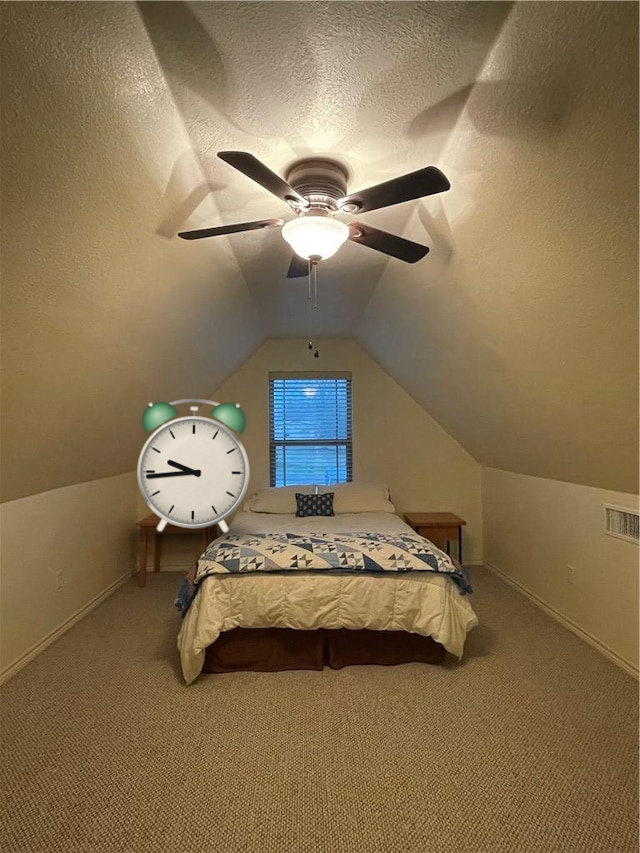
9:44
